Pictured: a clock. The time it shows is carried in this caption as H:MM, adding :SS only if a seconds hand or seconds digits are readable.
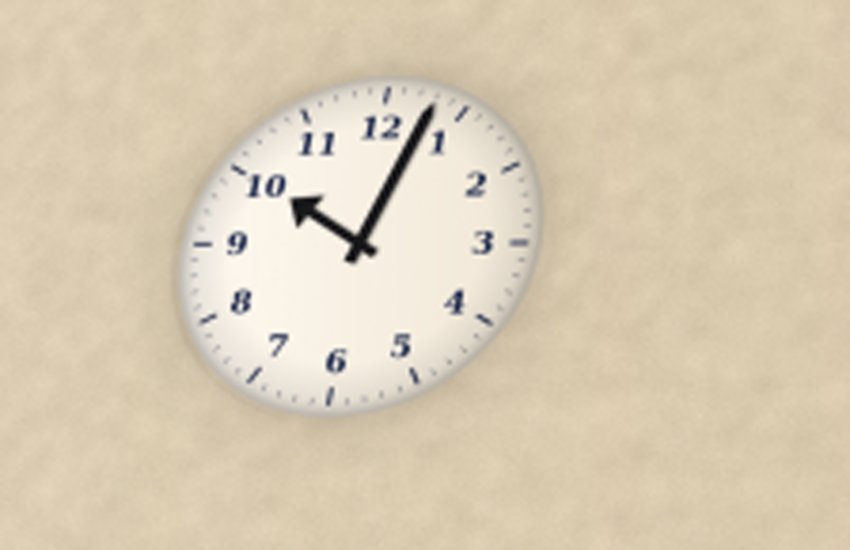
10:03
